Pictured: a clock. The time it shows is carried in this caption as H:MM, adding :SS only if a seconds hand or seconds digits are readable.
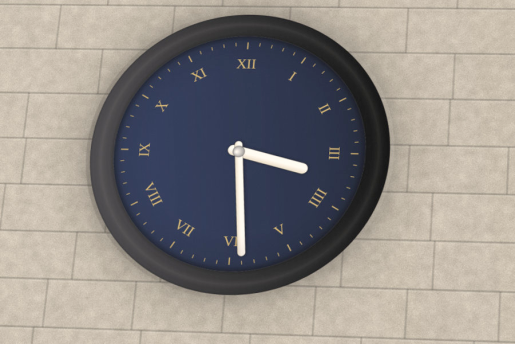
3:29
